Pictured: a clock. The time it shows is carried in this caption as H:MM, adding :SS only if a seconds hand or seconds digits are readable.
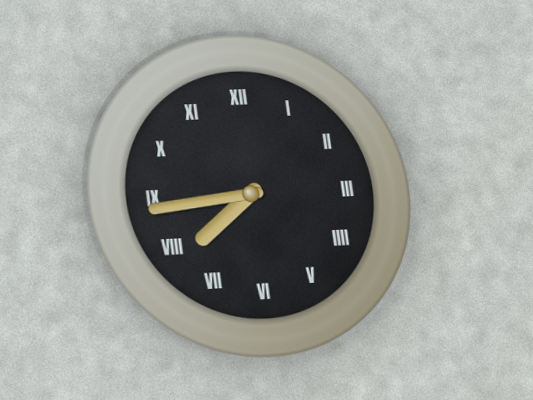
7:44
